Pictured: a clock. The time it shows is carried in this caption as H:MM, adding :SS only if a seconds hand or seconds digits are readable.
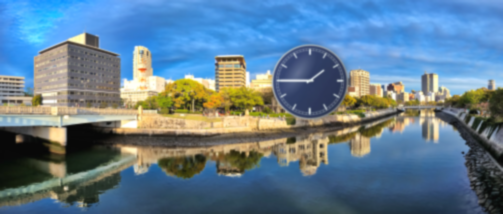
1:45
